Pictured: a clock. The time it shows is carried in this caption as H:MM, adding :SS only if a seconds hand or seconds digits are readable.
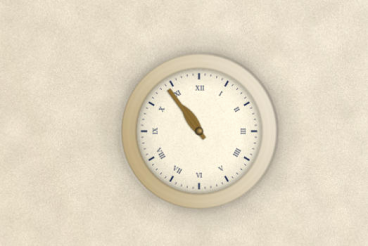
10:54
